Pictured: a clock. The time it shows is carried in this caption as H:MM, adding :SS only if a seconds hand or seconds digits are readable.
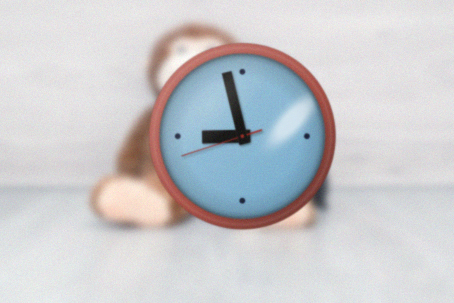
8:57:42
